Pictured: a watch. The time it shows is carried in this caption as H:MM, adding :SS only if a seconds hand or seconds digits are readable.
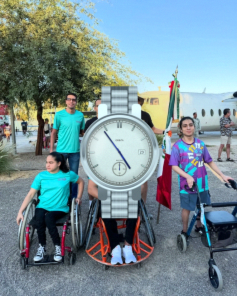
4:54
